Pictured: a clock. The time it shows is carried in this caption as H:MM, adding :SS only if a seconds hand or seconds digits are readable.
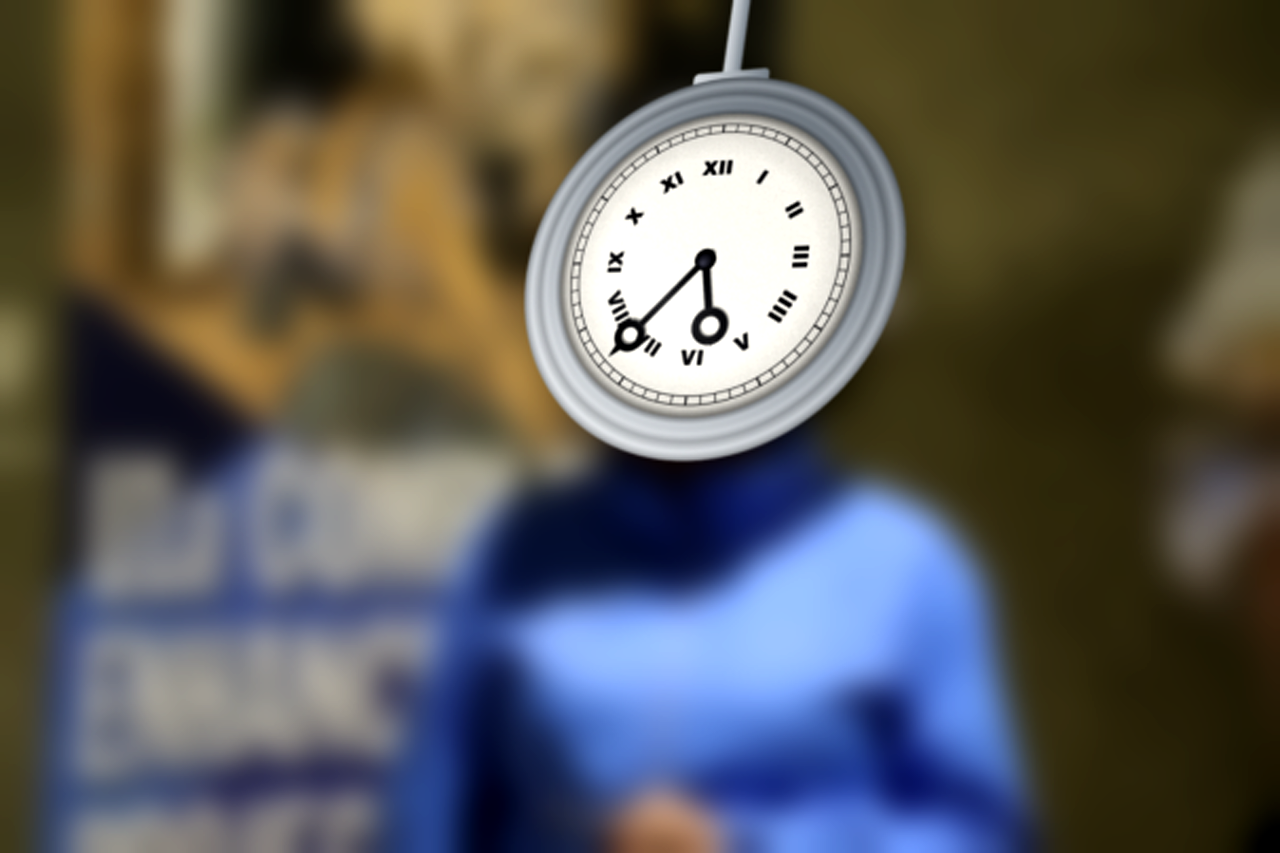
5:37
